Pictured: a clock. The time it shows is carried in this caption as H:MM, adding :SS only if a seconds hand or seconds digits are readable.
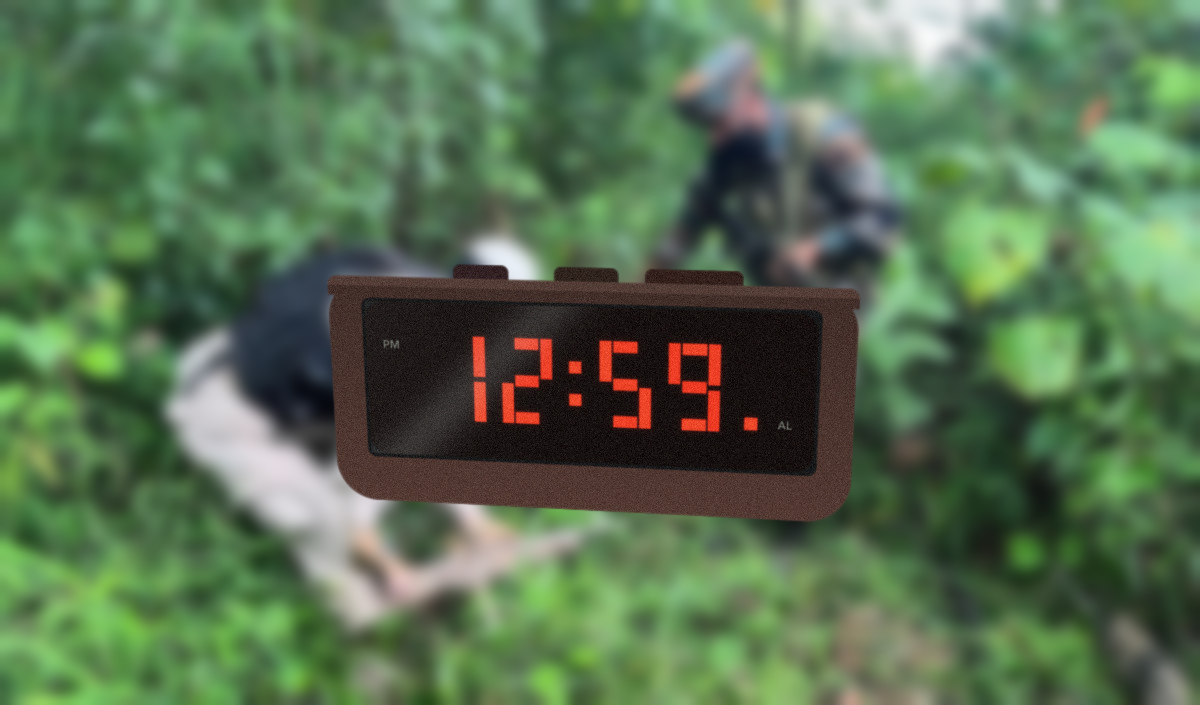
12:59
